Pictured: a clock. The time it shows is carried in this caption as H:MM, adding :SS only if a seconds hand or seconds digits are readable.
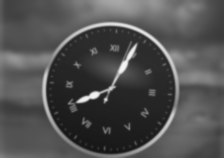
8:04:03
